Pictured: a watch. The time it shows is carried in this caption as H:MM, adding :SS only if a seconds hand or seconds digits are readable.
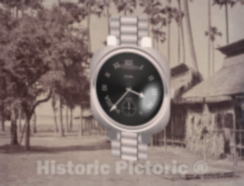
3:37
